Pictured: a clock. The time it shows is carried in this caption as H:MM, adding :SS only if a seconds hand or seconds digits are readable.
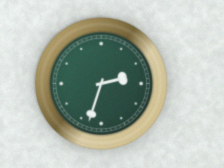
2:33
